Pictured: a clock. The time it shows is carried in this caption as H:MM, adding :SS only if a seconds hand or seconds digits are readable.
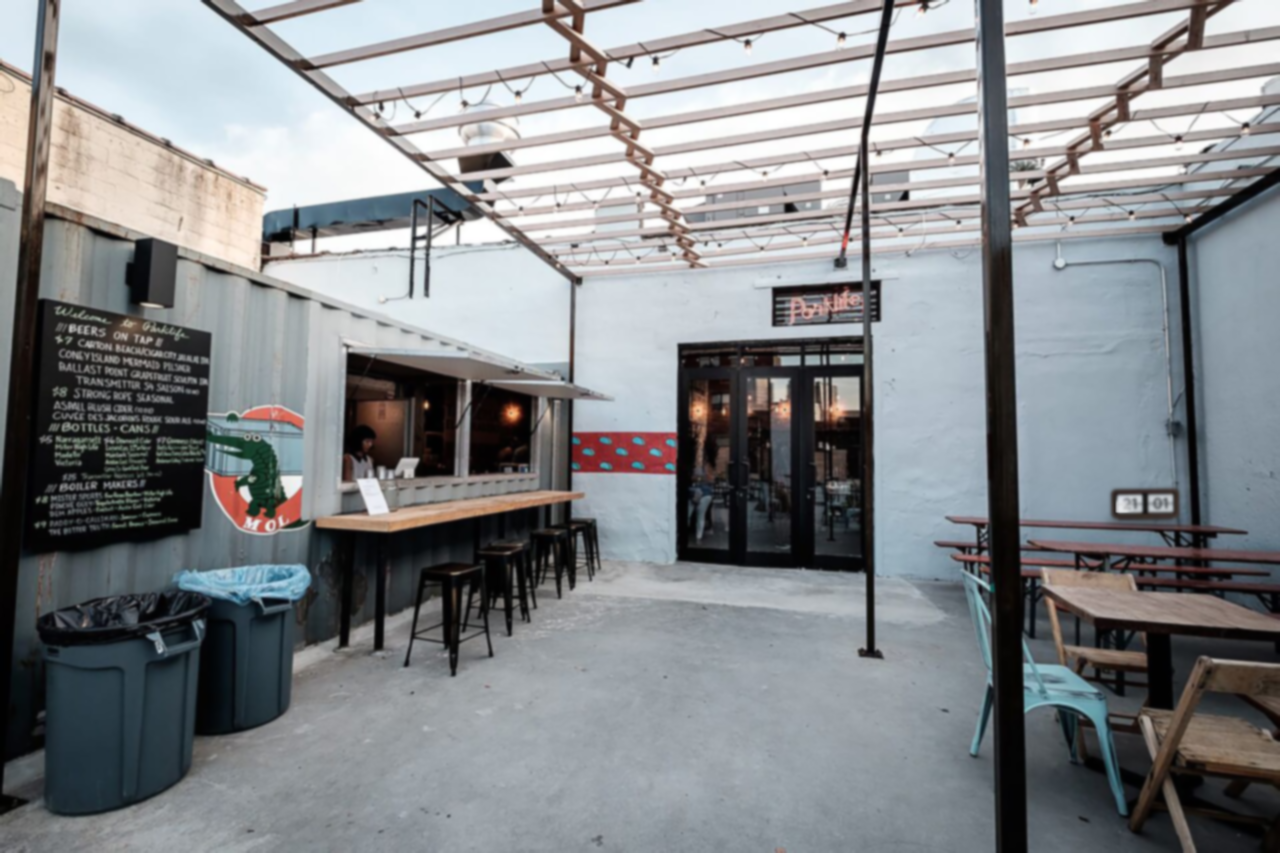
21:01
